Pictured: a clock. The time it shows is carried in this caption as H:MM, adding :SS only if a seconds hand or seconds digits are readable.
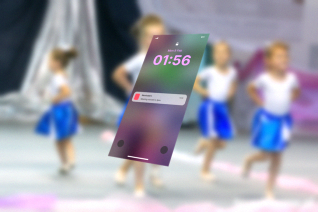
1:56
